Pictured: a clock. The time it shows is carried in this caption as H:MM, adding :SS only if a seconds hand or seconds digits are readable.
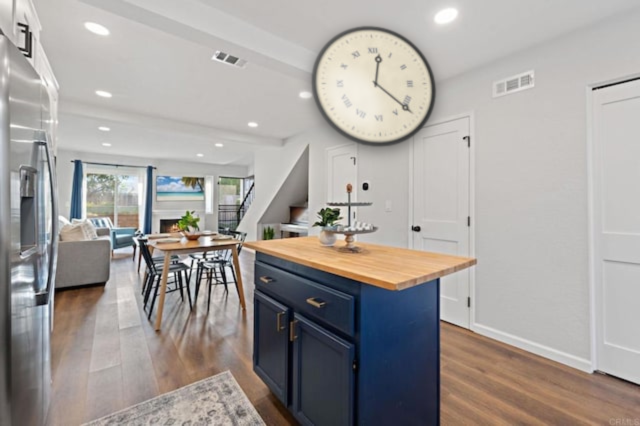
12:22
